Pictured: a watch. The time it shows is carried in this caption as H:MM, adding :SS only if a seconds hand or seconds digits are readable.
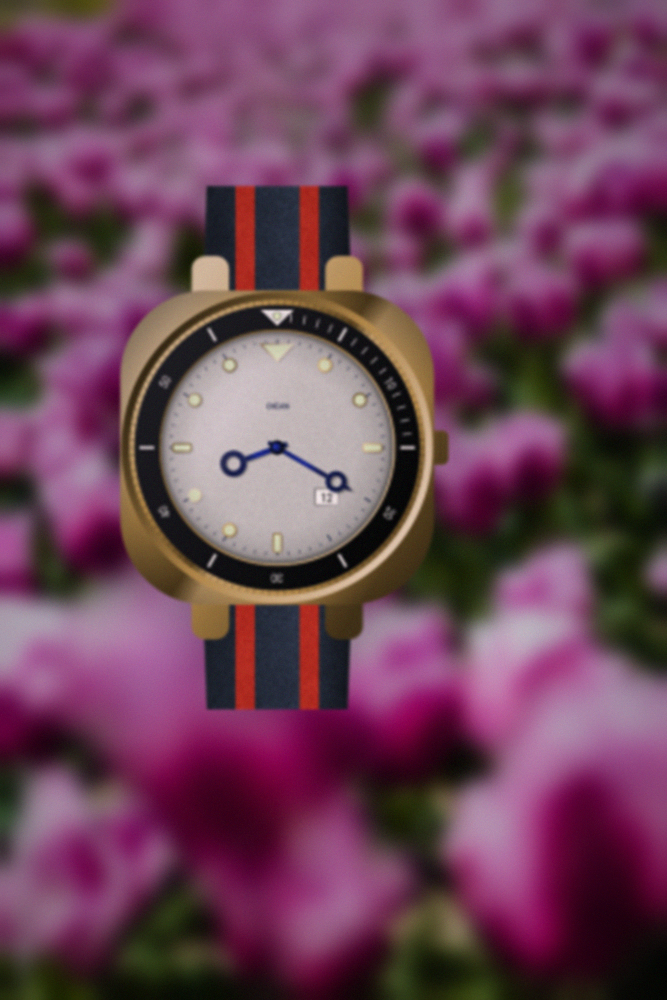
8:20
